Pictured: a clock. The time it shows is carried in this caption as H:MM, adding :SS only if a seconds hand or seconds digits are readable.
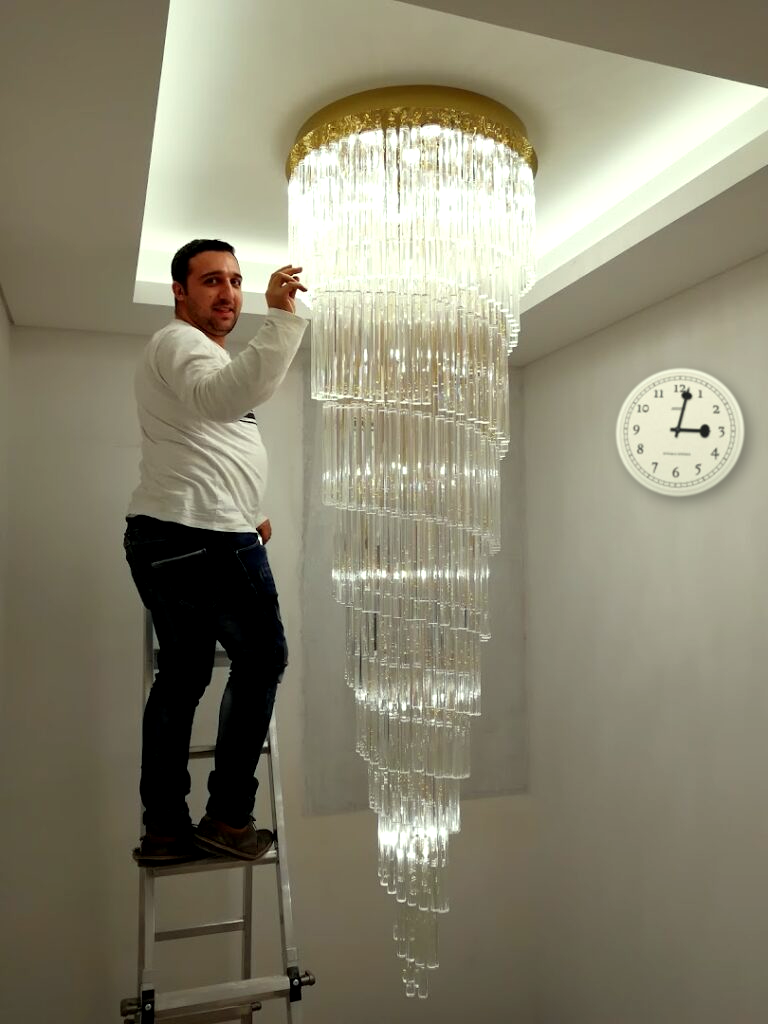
3:02
